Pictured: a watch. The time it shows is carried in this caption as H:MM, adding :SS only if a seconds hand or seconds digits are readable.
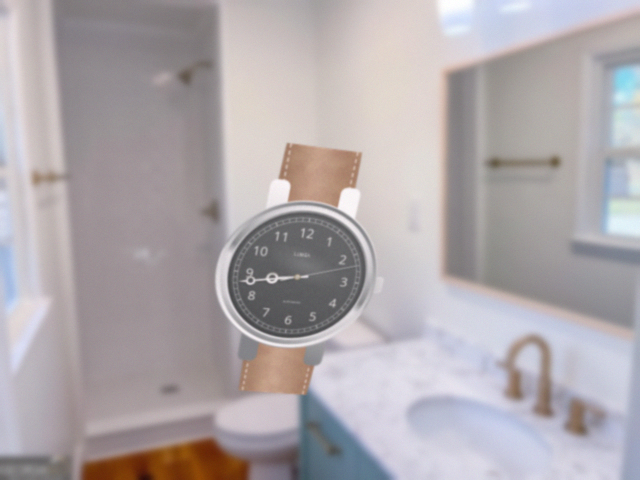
8:43:12
